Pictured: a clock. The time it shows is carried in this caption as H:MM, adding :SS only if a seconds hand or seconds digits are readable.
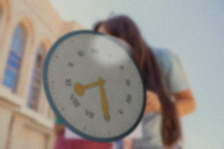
8:30
